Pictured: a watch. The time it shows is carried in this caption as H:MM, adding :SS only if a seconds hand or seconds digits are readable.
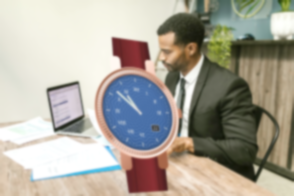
10:52
